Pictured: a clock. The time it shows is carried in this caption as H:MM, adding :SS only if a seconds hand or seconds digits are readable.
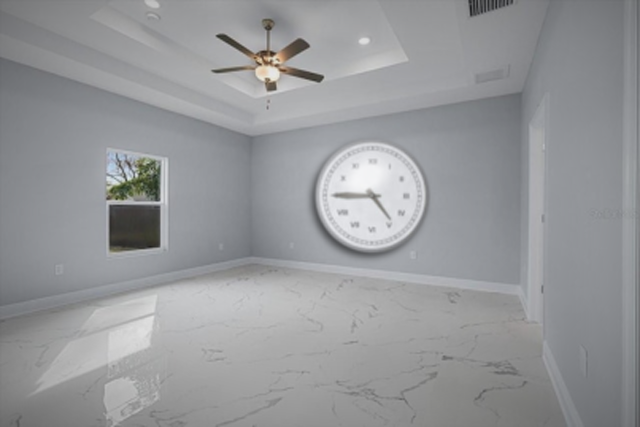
4:45
